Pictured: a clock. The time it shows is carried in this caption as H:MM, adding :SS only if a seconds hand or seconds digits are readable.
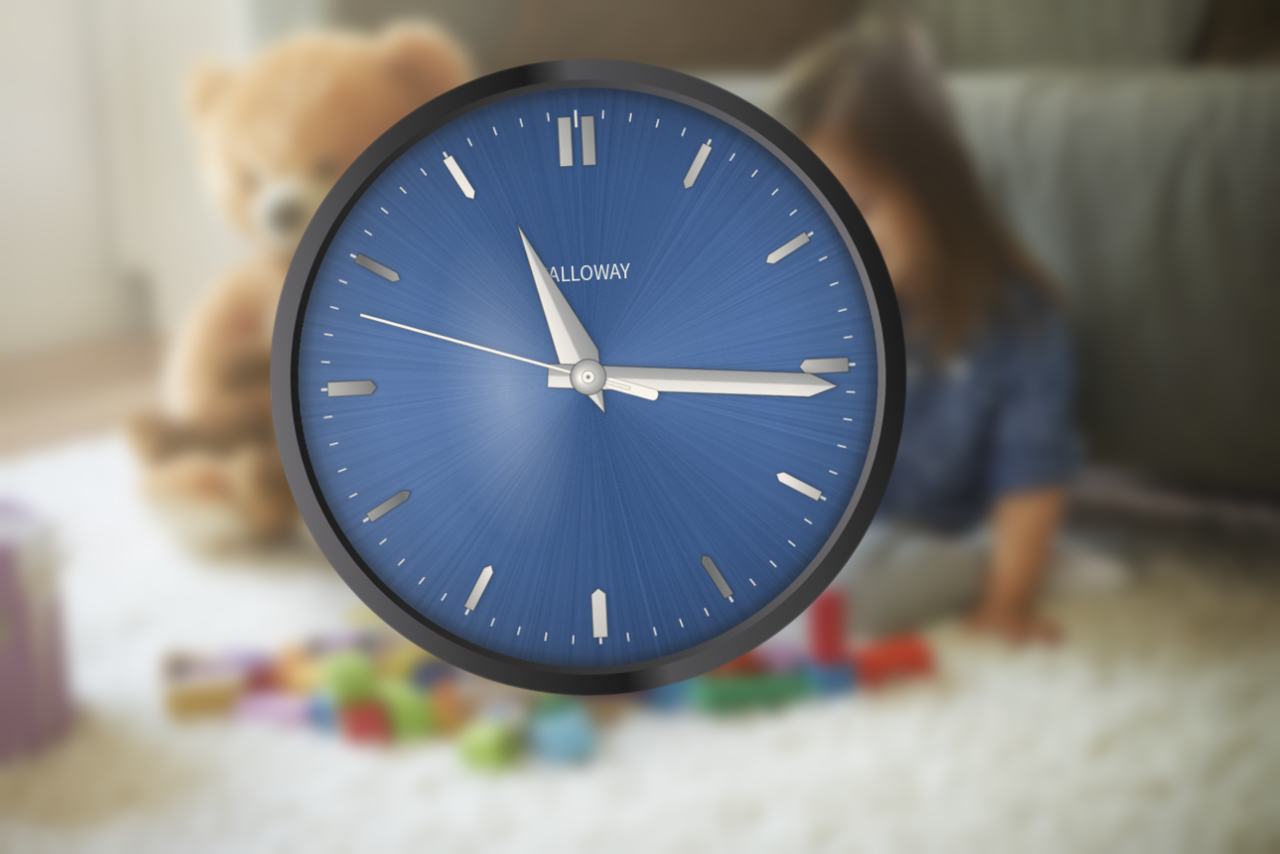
11:15:48
